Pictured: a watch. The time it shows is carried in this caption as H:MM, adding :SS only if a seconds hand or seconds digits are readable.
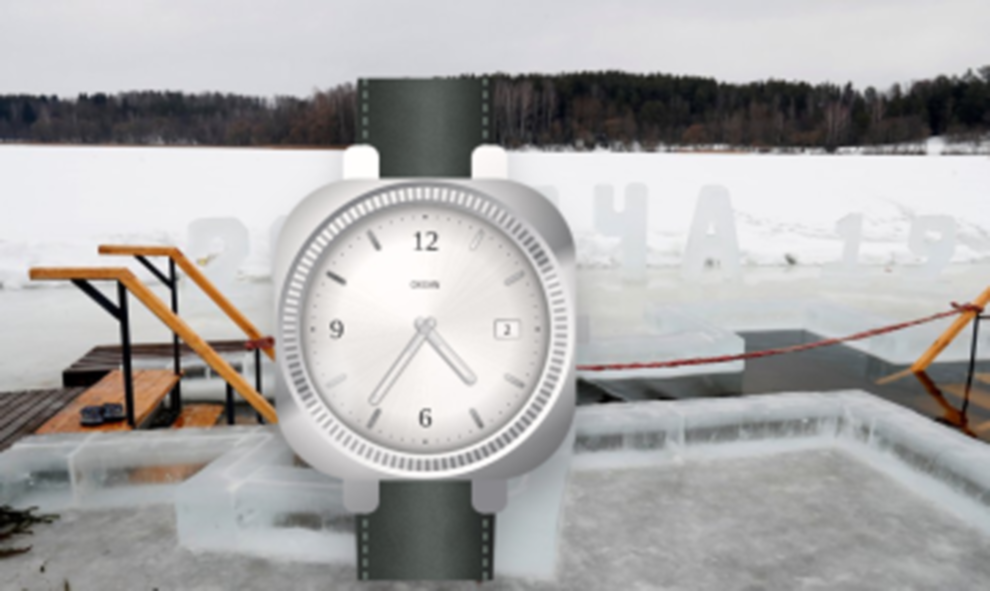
4:36
